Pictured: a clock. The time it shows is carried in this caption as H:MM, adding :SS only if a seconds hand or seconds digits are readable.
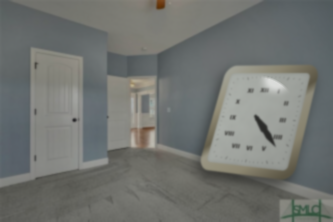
4:22
